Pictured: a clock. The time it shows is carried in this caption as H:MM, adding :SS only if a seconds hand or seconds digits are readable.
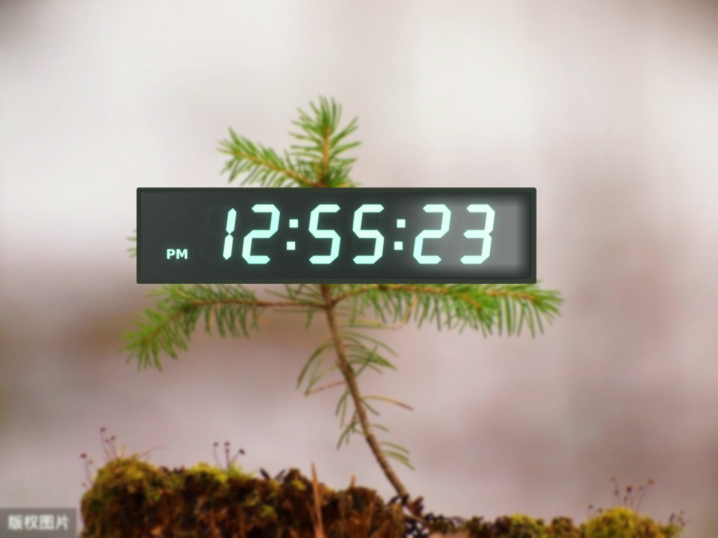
12:55:23
